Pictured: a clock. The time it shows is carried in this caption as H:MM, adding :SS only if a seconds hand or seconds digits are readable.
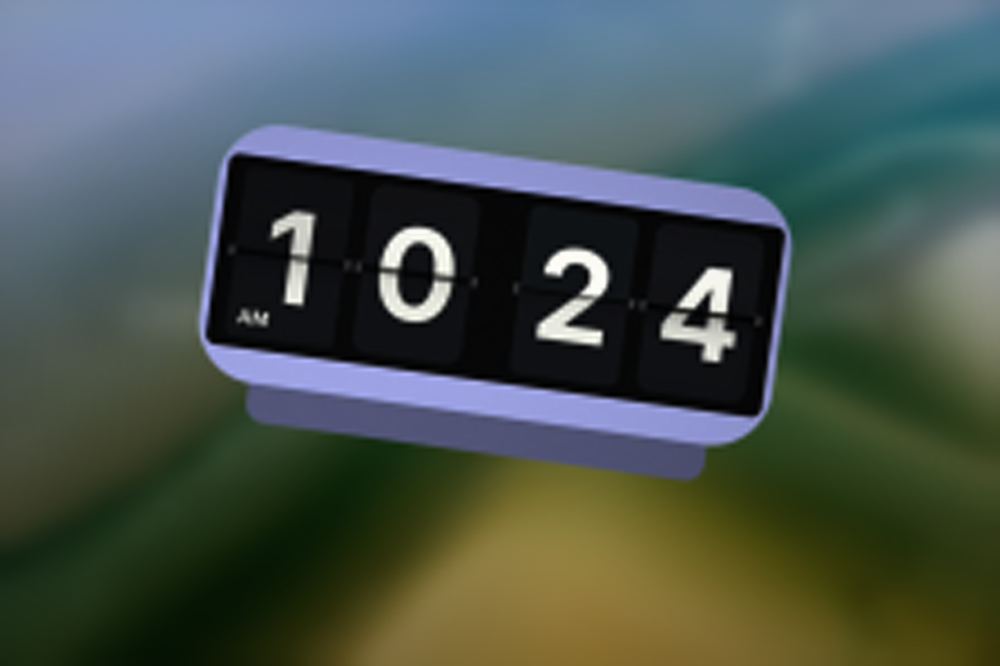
10:24
